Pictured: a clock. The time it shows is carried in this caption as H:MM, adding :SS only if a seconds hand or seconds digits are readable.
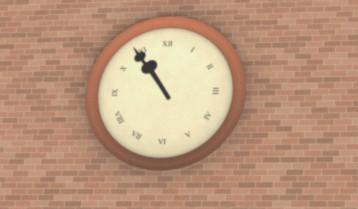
10:54
